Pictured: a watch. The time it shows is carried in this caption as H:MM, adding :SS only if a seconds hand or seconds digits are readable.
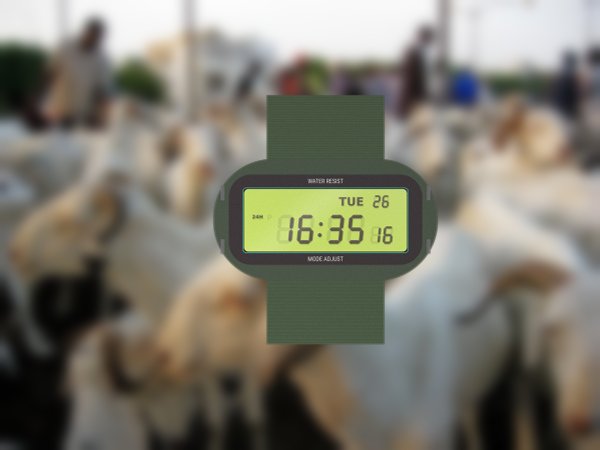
16:35:16
